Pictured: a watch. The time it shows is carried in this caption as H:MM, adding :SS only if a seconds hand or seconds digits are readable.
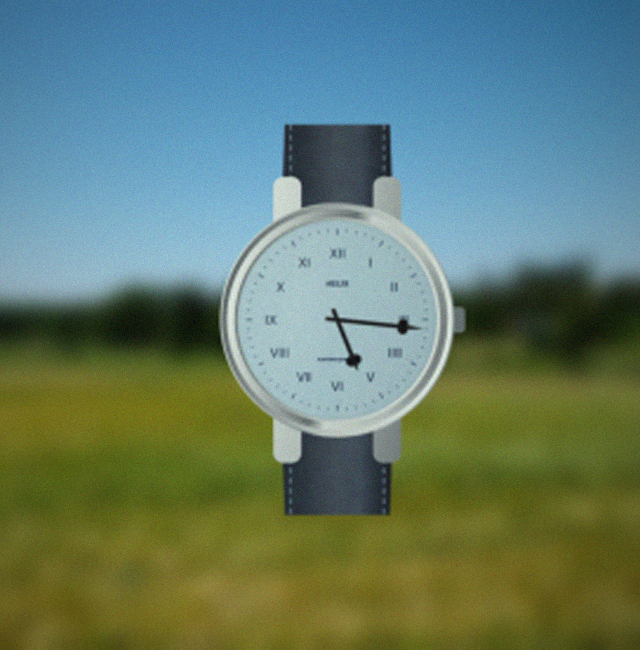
5:16
